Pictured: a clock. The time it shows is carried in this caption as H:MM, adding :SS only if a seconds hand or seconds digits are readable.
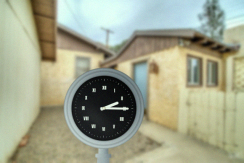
2:15
